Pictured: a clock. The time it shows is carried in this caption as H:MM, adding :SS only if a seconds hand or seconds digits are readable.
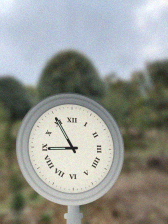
8:55
